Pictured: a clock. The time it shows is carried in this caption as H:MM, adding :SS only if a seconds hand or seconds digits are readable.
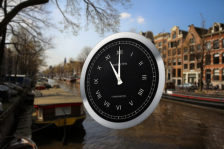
11:00
